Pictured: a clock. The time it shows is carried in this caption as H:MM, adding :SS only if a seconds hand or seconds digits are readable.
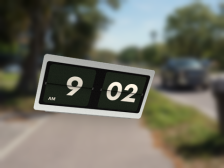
9:02
